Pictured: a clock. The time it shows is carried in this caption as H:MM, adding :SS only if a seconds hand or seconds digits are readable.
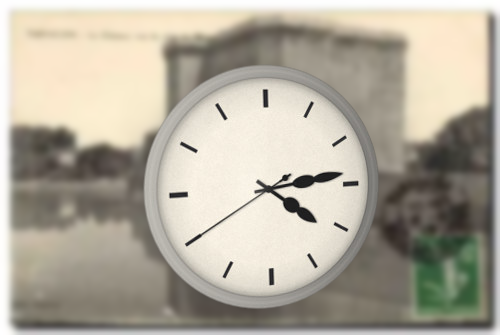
4:13:40
